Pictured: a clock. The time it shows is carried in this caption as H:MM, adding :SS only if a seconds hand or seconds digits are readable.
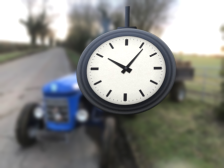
10:06
